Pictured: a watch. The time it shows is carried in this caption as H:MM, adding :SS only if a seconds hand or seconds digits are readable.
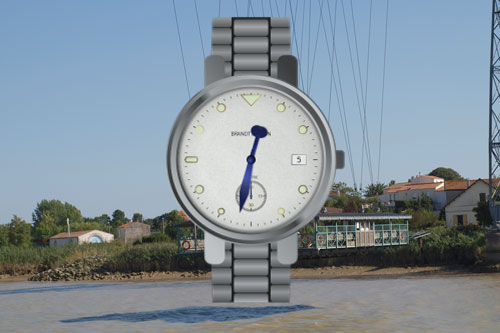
12:32
